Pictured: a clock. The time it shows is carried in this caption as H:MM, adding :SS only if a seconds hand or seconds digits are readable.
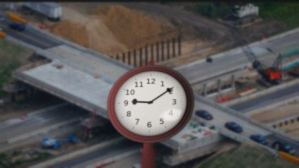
9:09
